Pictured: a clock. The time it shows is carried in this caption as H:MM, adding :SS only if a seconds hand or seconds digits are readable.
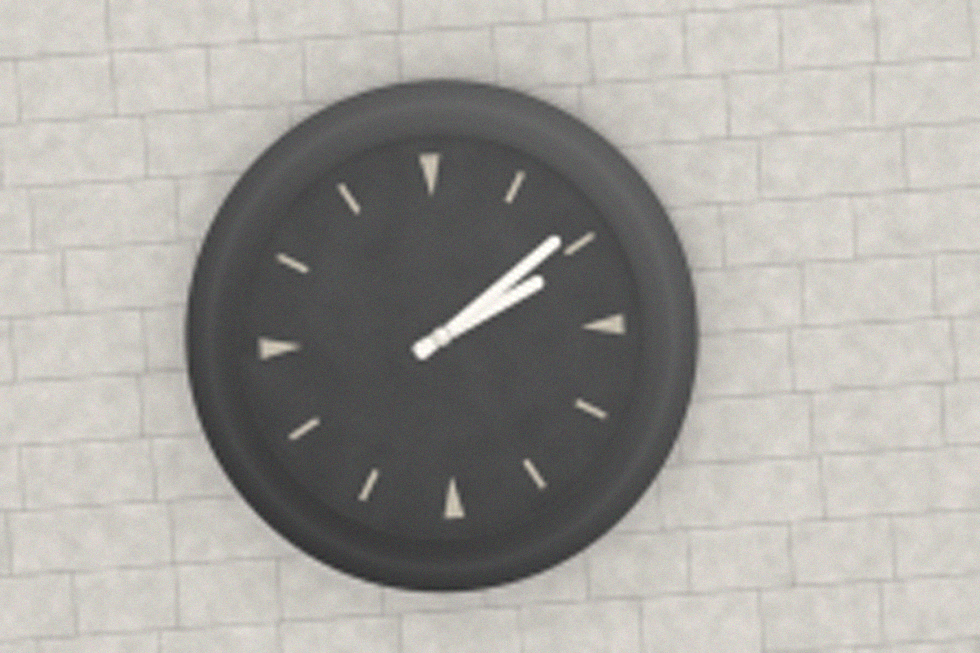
2:09
